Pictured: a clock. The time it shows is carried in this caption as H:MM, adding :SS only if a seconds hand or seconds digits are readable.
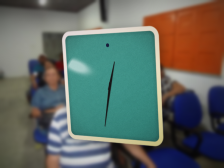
12:32
